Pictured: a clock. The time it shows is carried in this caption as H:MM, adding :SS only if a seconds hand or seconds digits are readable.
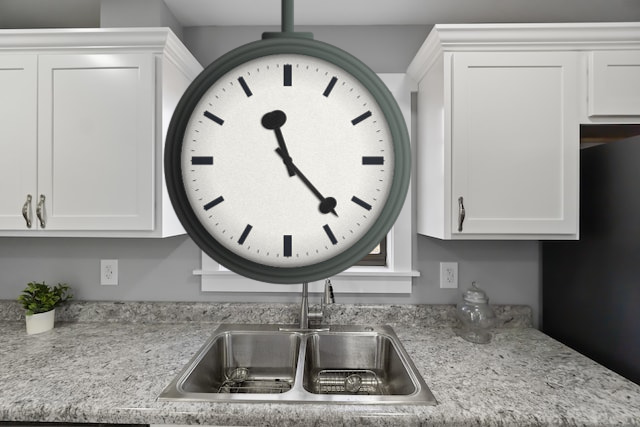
11:23
